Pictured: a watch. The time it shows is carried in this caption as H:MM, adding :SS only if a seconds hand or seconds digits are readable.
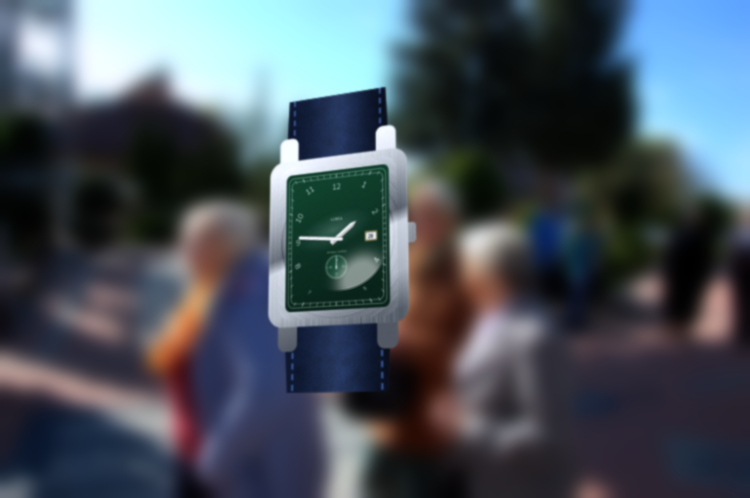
1:46
